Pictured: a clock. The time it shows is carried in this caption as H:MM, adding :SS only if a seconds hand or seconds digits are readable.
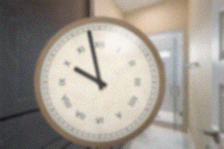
9:58
